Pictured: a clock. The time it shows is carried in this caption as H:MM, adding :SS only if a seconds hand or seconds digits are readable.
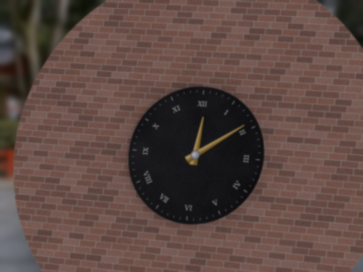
12:09
